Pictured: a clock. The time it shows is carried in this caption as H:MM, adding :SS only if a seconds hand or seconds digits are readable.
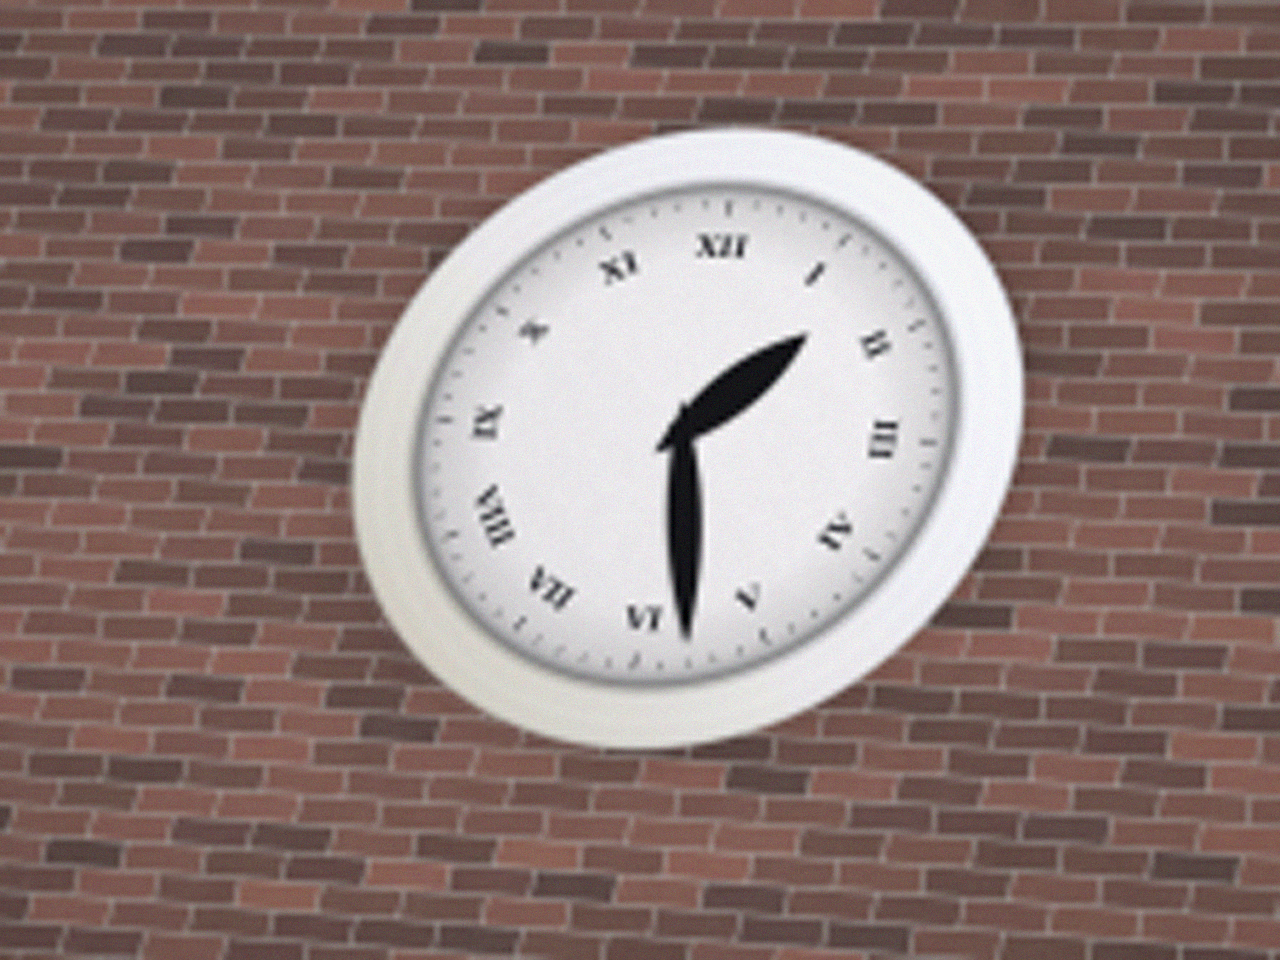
1:28
